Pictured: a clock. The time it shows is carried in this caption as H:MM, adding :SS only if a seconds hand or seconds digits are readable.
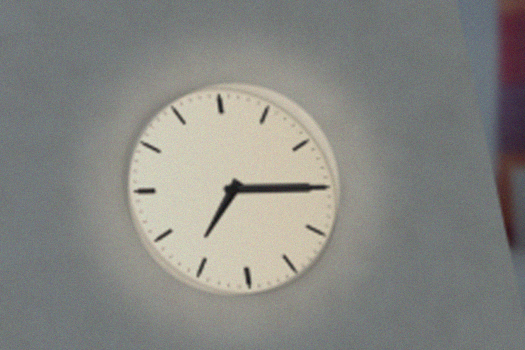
7:15
